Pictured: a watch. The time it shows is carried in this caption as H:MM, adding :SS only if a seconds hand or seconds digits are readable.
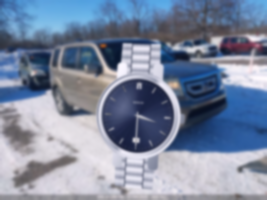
3:30
